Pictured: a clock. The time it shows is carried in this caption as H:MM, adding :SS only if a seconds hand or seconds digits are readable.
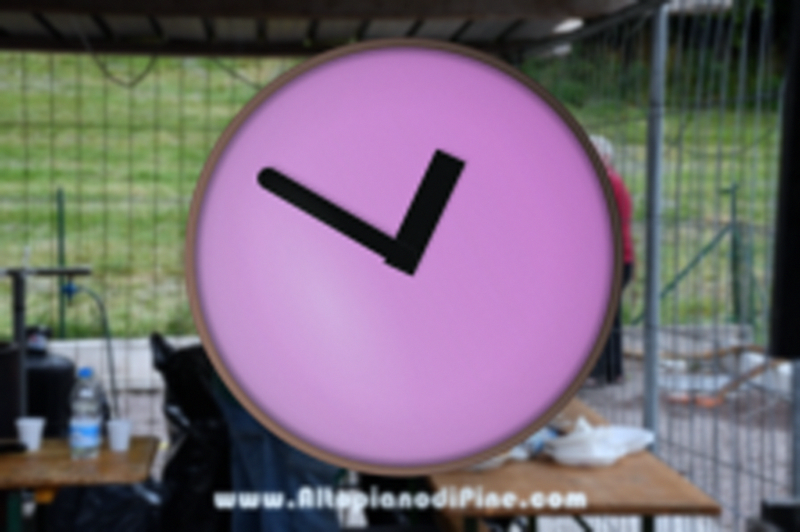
12:50
